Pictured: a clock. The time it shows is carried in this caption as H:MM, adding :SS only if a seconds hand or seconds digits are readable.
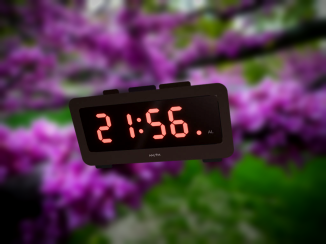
21:56
